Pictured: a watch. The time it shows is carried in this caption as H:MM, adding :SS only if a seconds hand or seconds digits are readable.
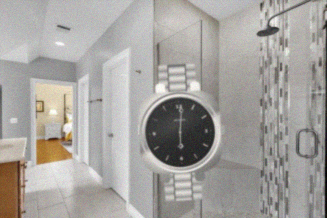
6:01
